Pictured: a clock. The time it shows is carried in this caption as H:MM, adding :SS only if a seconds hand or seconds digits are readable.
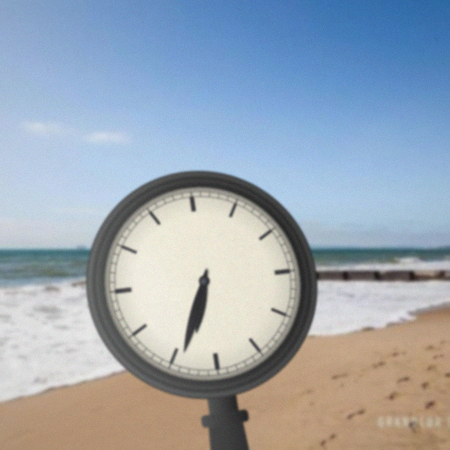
6:34
